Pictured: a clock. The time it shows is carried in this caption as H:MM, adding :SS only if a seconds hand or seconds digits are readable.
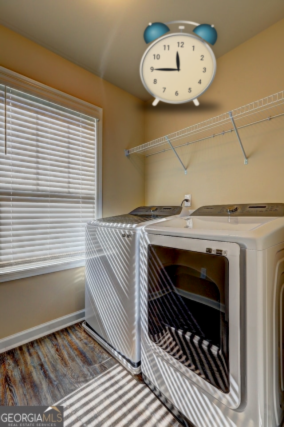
11:45
